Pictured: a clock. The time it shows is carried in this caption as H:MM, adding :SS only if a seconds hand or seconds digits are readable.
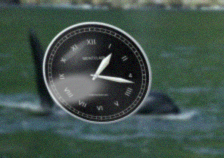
1:17
